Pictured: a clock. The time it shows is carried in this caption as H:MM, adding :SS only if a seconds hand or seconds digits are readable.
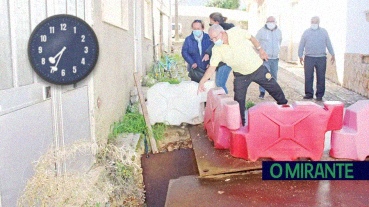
7:34
